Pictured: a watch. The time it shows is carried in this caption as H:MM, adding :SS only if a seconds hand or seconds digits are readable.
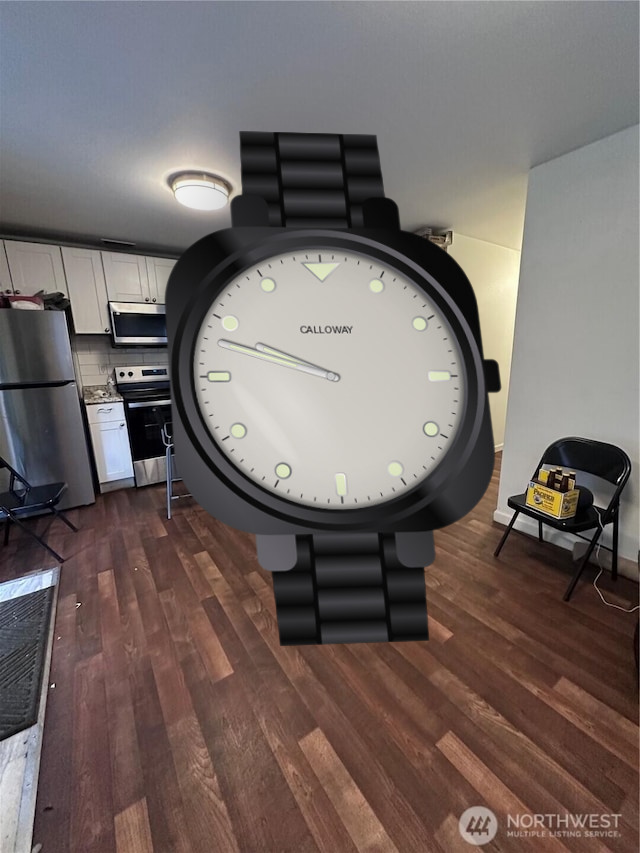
9:48
